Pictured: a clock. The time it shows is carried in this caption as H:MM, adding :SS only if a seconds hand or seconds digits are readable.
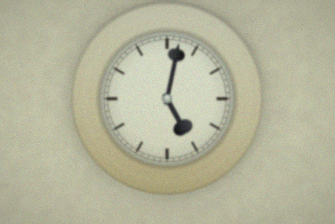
5:02
